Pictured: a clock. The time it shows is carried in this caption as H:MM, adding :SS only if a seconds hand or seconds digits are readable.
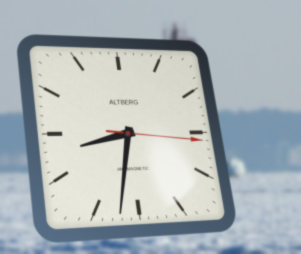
8:32:16
